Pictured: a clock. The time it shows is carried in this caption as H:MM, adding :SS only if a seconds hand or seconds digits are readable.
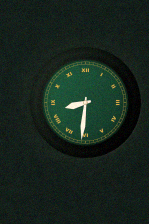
8:31
